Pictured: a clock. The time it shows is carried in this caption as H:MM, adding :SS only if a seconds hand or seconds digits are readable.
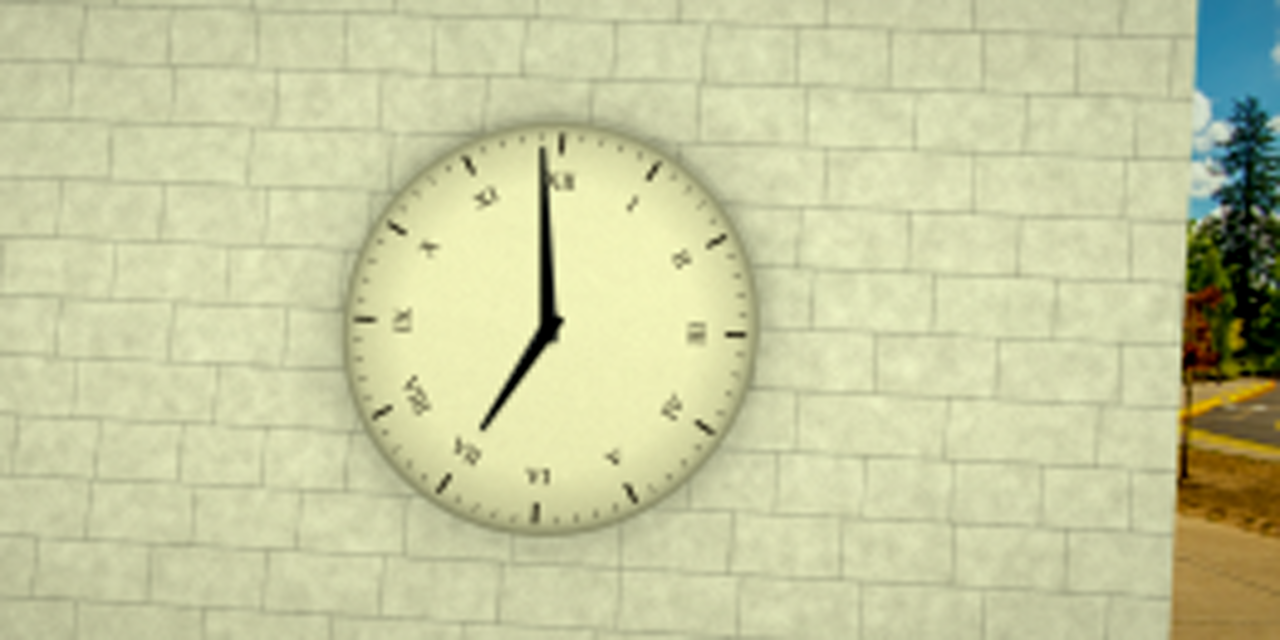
6:59
